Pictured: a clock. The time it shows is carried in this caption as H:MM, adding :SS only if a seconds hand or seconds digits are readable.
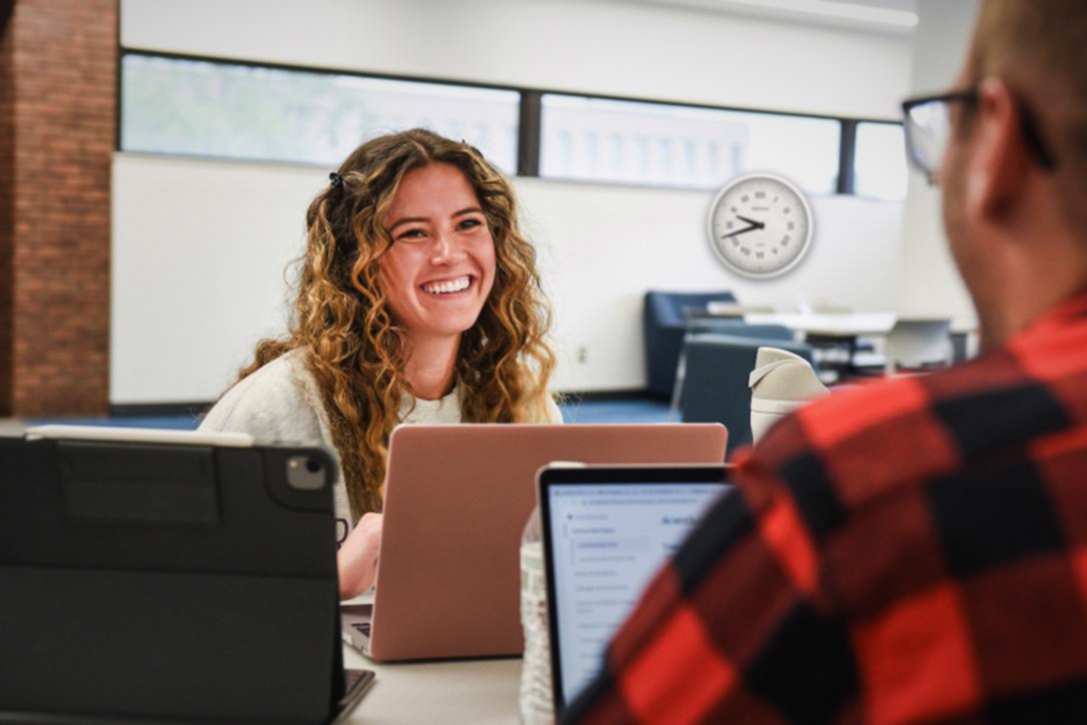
9:42
